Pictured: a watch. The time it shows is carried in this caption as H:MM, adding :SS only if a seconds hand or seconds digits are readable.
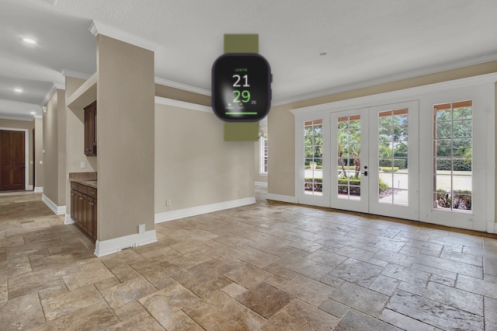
21:29
